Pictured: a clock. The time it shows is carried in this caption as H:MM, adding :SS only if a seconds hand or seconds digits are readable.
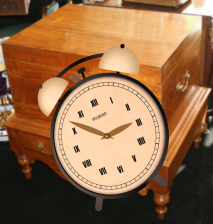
2:52
